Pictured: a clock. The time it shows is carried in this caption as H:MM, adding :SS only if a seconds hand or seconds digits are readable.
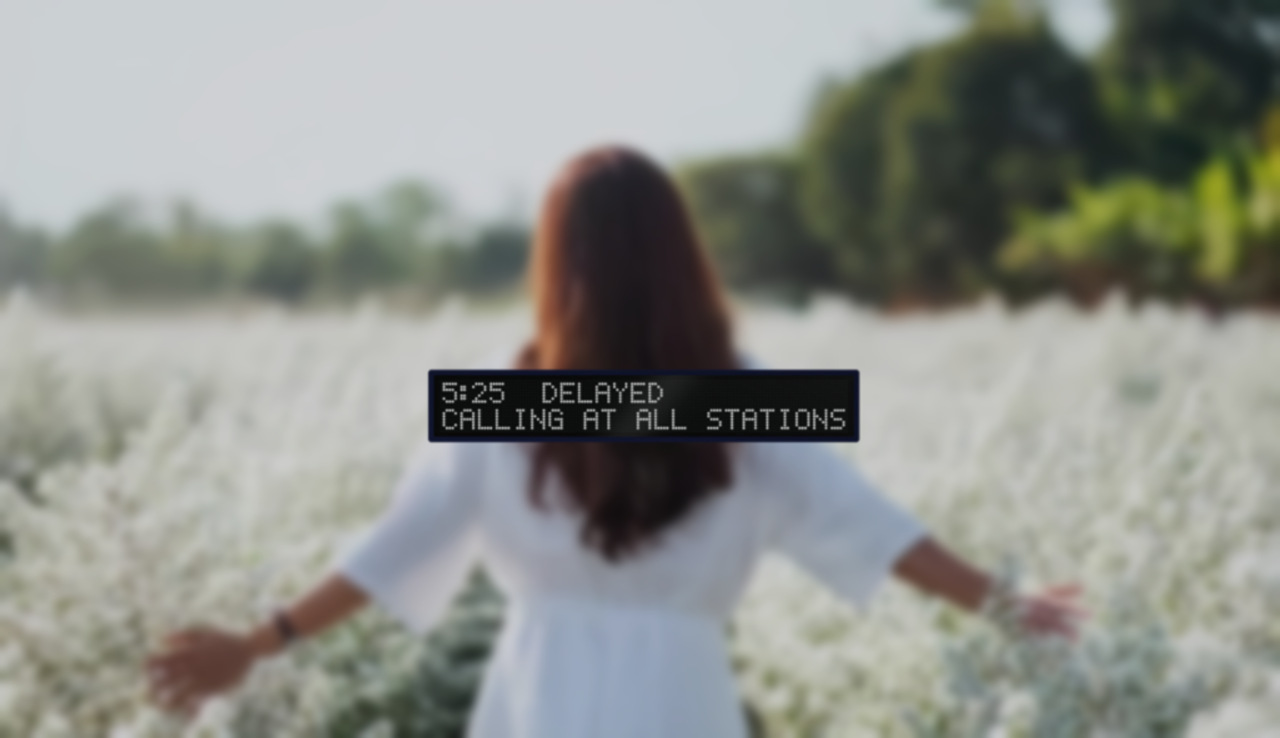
5:25
